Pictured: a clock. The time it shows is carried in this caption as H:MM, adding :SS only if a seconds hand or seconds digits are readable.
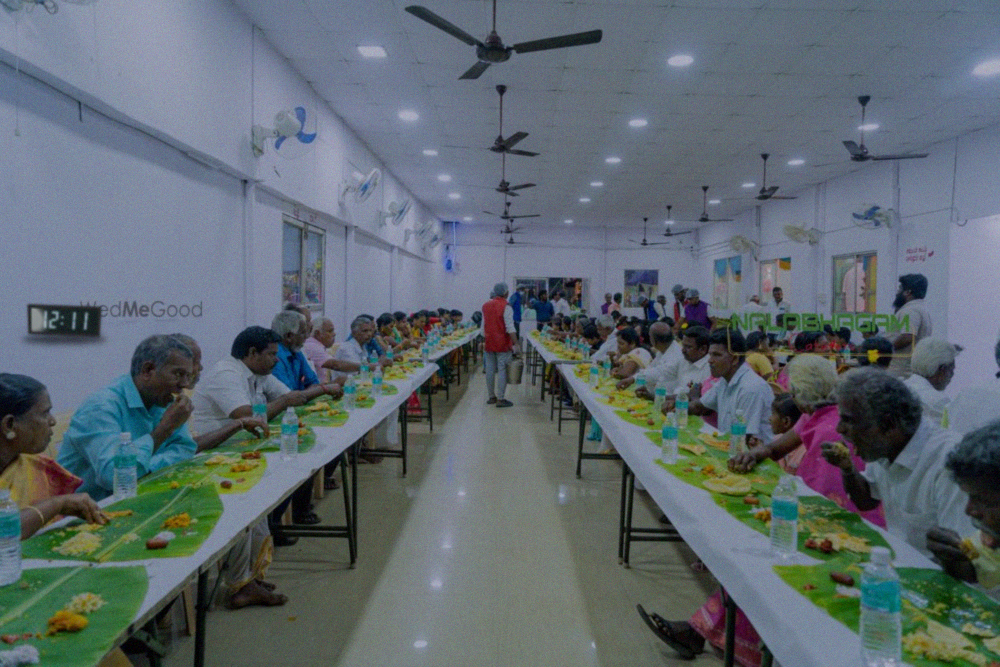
12:11
